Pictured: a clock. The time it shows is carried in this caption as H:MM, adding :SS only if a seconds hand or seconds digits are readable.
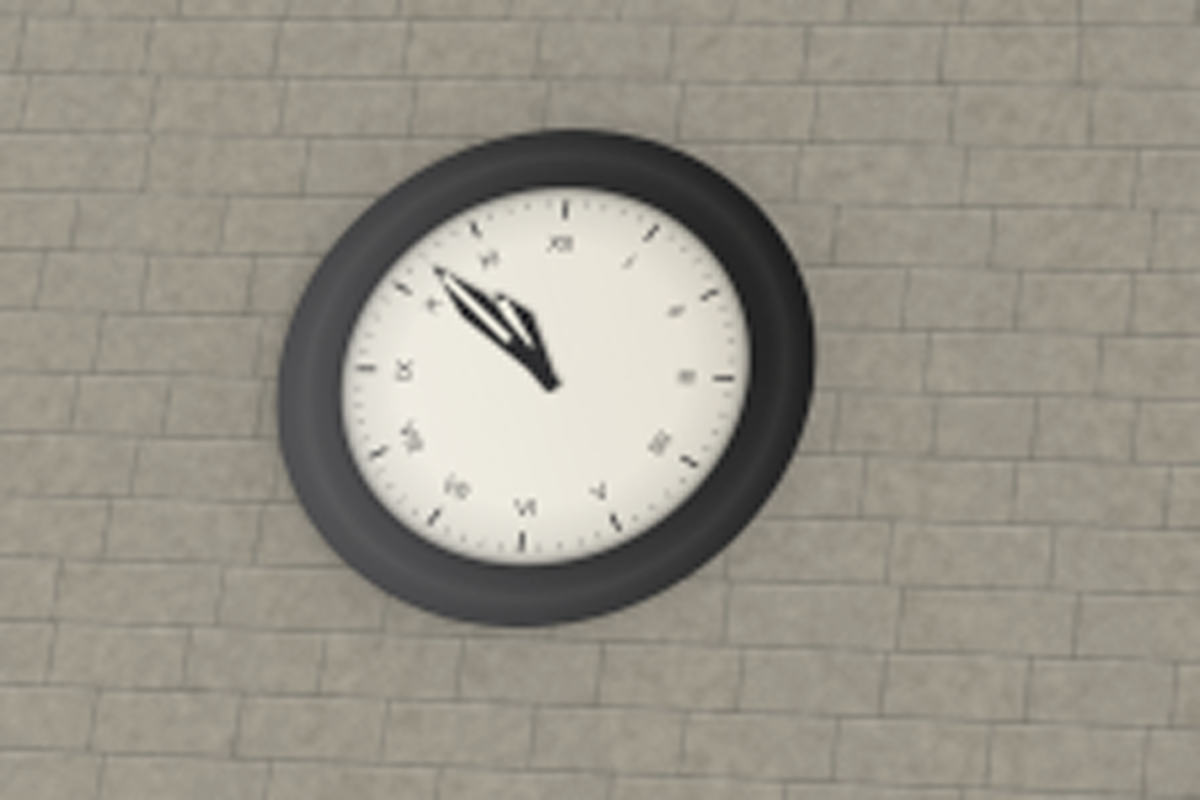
10:52
